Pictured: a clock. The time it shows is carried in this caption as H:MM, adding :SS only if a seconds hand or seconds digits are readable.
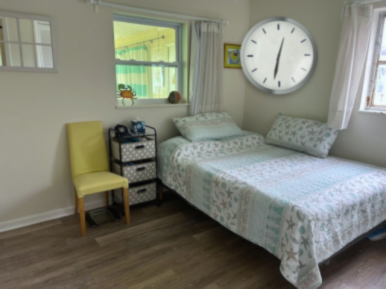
12:32
